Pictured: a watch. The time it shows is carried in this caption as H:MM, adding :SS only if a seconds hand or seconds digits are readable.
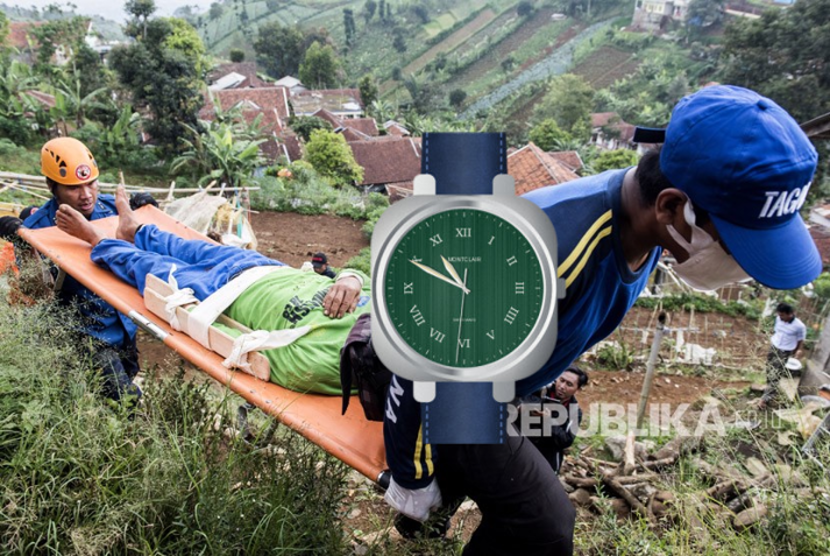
10:49:31
